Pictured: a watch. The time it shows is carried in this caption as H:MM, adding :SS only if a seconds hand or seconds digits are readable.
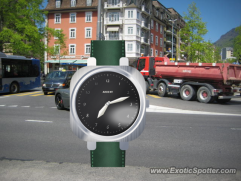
7:12
